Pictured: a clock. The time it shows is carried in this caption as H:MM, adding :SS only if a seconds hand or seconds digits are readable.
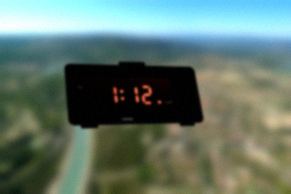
1:12
